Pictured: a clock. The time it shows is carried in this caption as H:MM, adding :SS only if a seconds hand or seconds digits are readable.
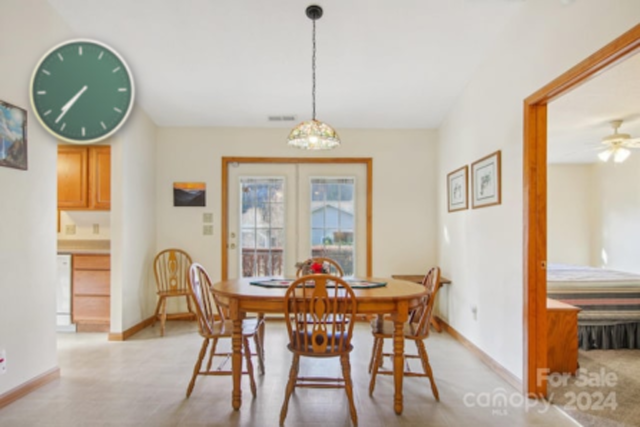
7:37
